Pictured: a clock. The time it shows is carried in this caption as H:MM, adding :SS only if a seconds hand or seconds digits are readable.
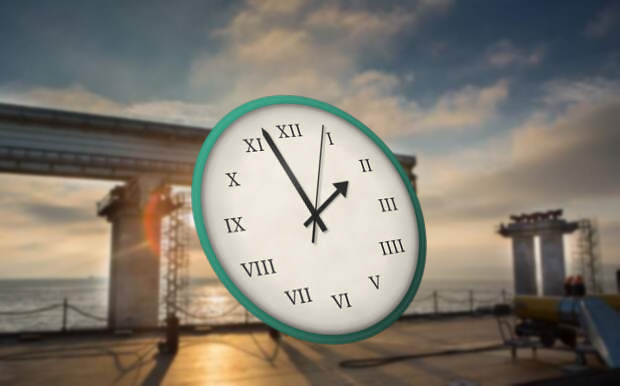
1:57:04
